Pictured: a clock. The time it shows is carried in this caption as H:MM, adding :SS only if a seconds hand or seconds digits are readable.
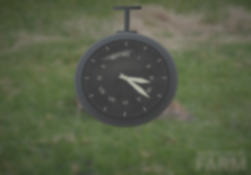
3:22
